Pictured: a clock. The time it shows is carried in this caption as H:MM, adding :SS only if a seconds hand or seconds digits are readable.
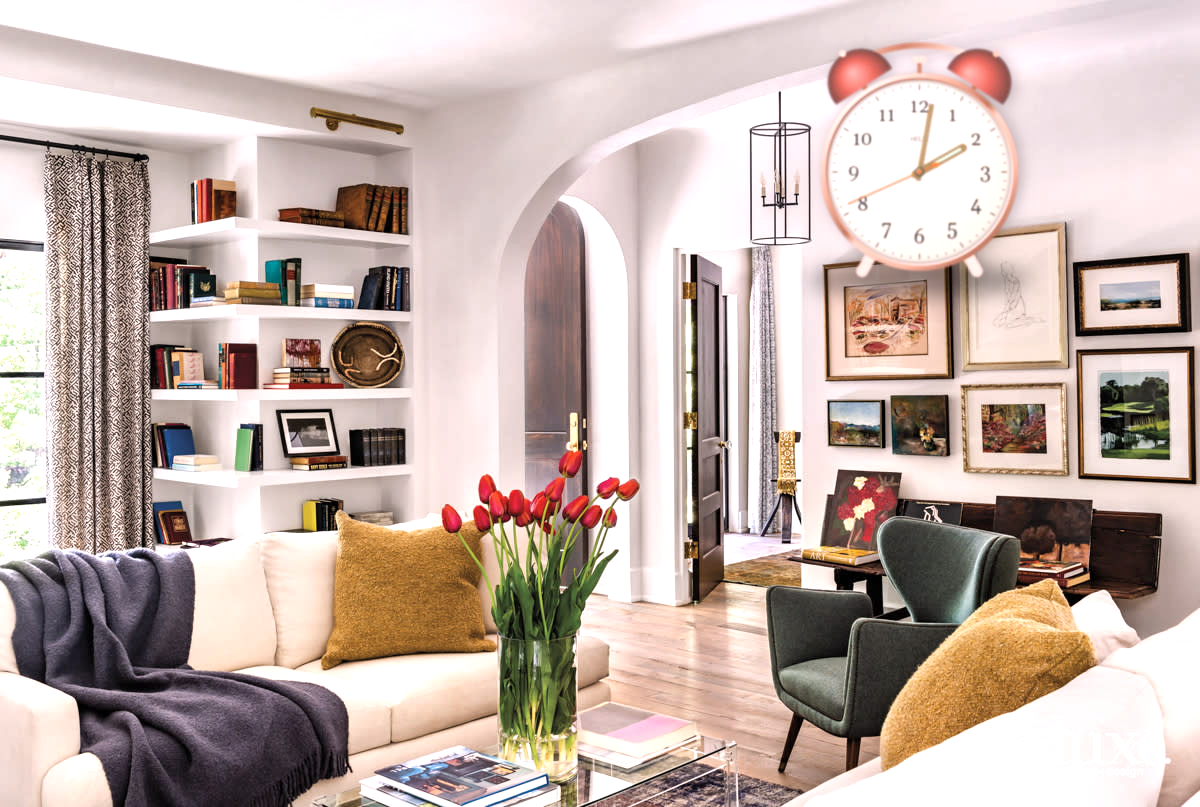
2:01:41
